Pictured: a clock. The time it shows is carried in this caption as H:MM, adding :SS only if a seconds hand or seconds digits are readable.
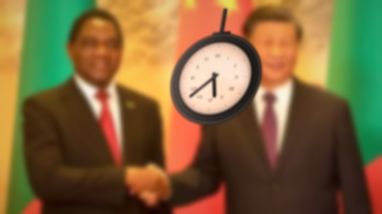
5:38
